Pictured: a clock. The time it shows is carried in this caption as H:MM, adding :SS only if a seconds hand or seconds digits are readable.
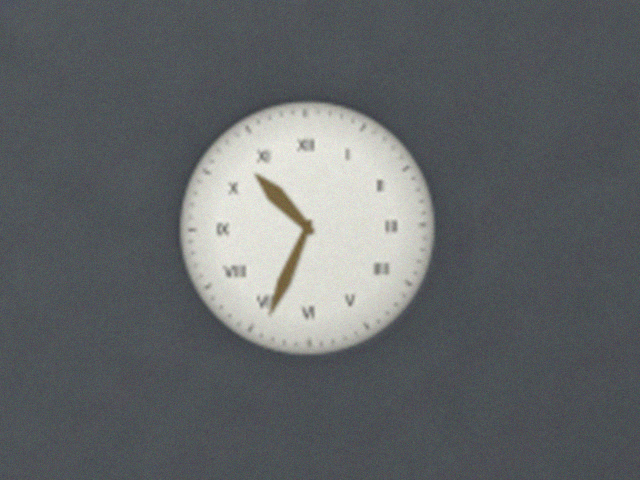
10:34
